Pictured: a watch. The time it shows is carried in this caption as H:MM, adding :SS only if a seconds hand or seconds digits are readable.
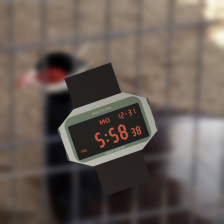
5:58:38
